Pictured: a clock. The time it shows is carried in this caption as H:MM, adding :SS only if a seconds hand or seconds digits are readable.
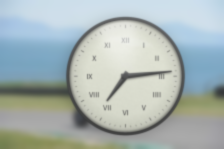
7:14
